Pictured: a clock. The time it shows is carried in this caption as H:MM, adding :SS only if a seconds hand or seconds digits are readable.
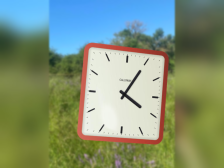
4:05
